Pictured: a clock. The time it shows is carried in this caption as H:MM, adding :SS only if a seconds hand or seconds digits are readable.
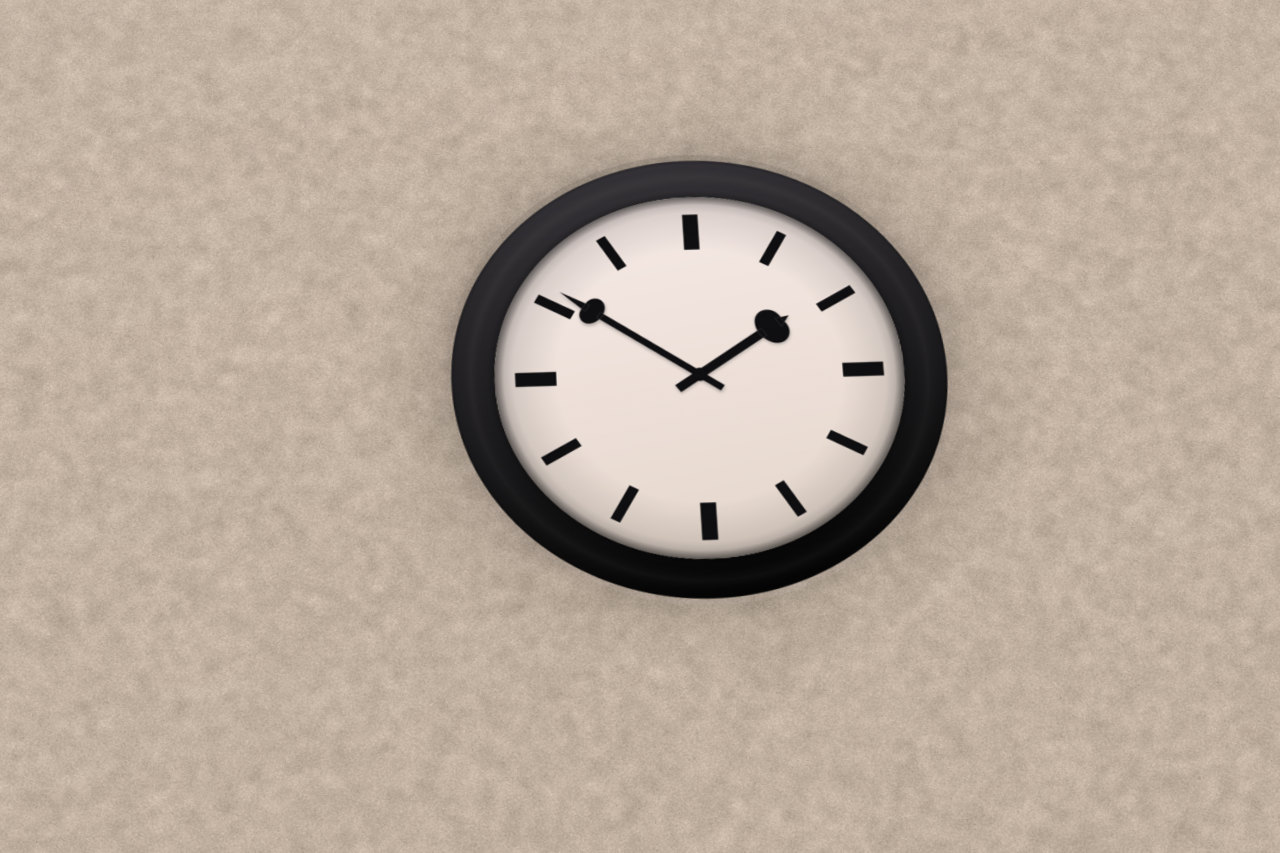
1:51
